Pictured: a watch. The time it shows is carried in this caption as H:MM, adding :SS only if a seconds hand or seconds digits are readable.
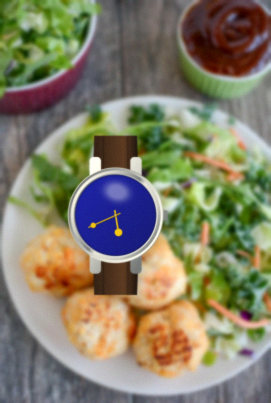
5:41
